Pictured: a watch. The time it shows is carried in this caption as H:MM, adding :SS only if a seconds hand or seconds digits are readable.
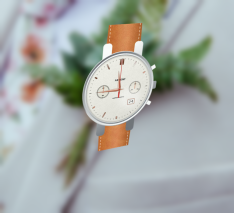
11:45
